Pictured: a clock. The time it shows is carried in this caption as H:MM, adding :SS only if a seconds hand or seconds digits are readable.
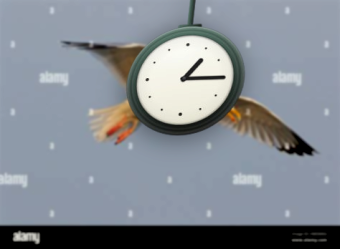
1:15
